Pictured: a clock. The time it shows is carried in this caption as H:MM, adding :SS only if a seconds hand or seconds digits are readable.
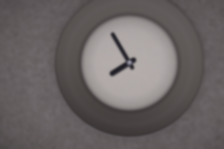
7:55
